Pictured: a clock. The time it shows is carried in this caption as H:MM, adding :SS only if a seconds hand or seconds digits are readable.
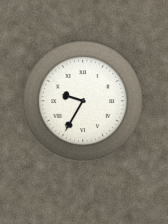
9:35
